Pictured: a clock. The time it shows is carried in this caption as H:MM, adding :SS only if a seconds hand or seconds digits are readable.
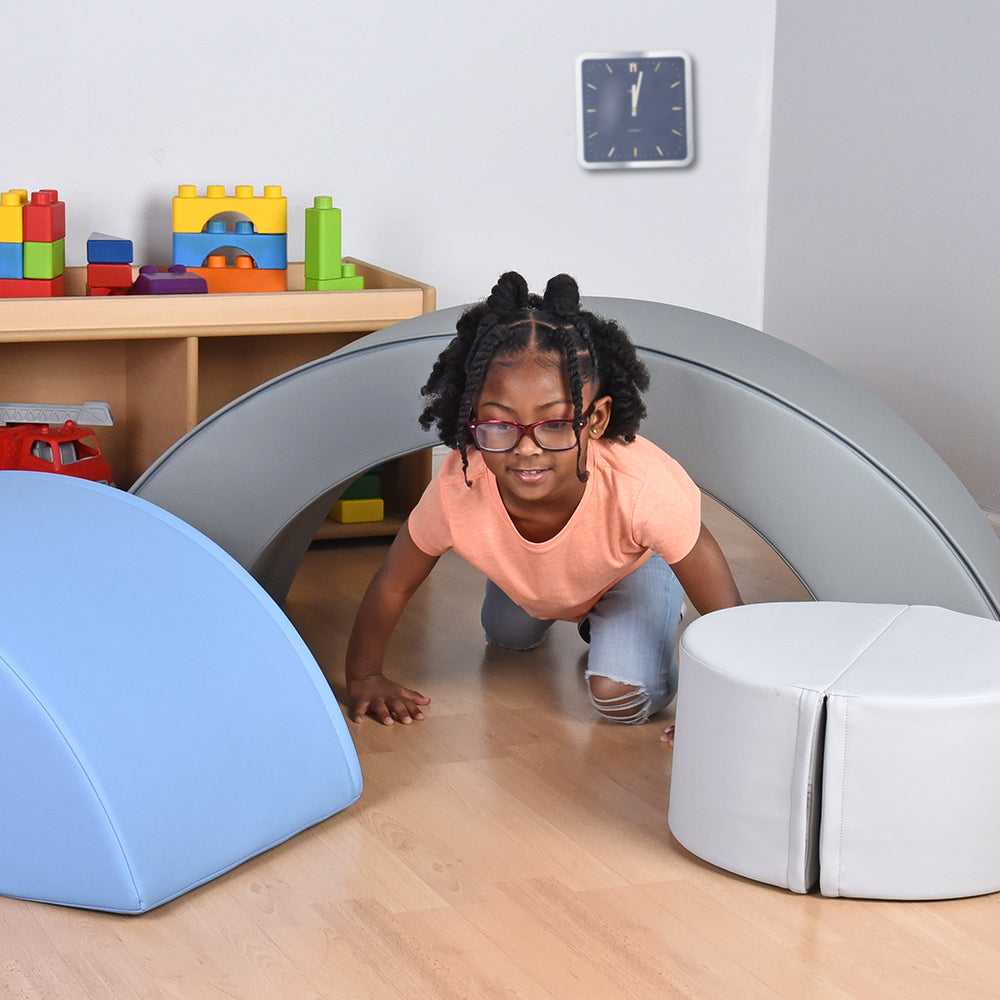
12:02
